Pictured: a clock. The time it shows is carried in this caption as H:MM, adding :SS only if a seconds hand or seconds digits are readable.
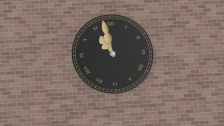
10:58
